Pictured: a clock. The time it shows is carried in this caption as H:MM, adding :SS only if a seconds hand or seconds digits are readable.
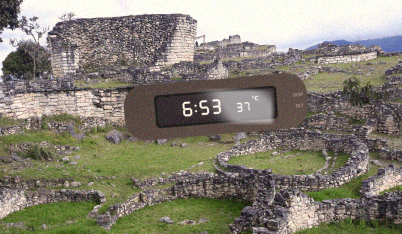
6:53
